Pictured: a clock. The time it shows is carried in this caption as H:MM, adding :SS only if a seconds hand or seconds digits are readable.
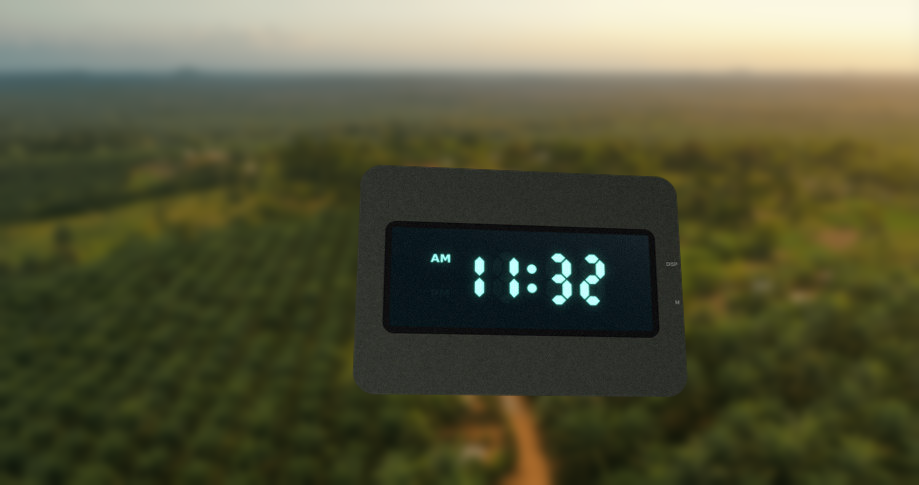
11:32
